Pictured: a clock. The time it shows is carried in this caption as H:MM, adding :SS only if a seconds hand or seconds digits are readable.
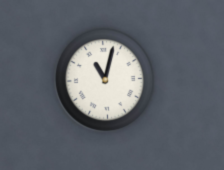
11:03
